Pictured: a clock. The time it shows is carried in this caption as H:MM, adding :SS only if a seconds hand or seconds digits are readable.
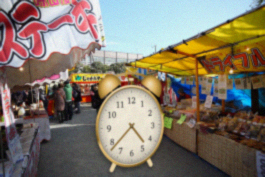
4:38
